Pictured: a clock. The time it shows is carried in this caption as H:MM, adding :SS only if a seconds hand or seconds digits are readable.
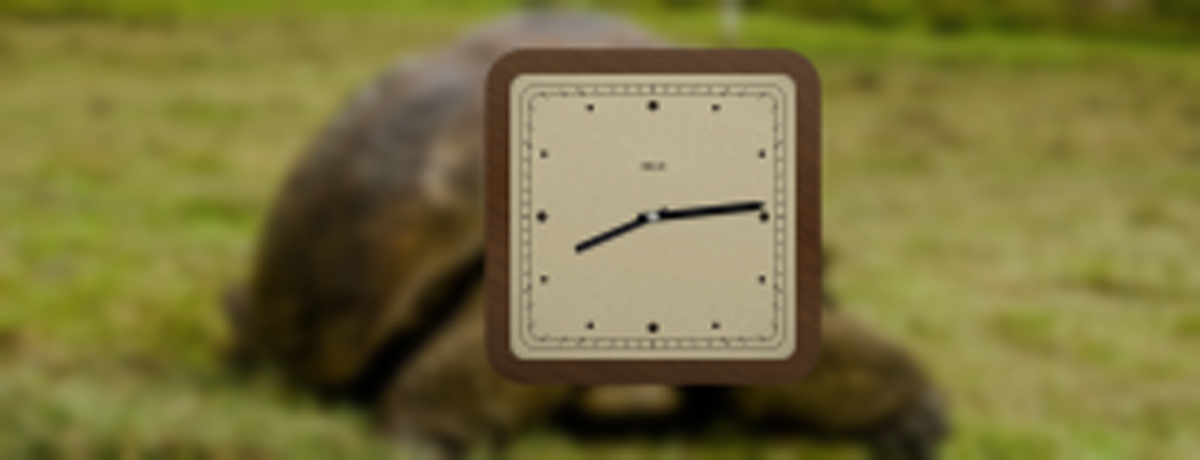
8:14
